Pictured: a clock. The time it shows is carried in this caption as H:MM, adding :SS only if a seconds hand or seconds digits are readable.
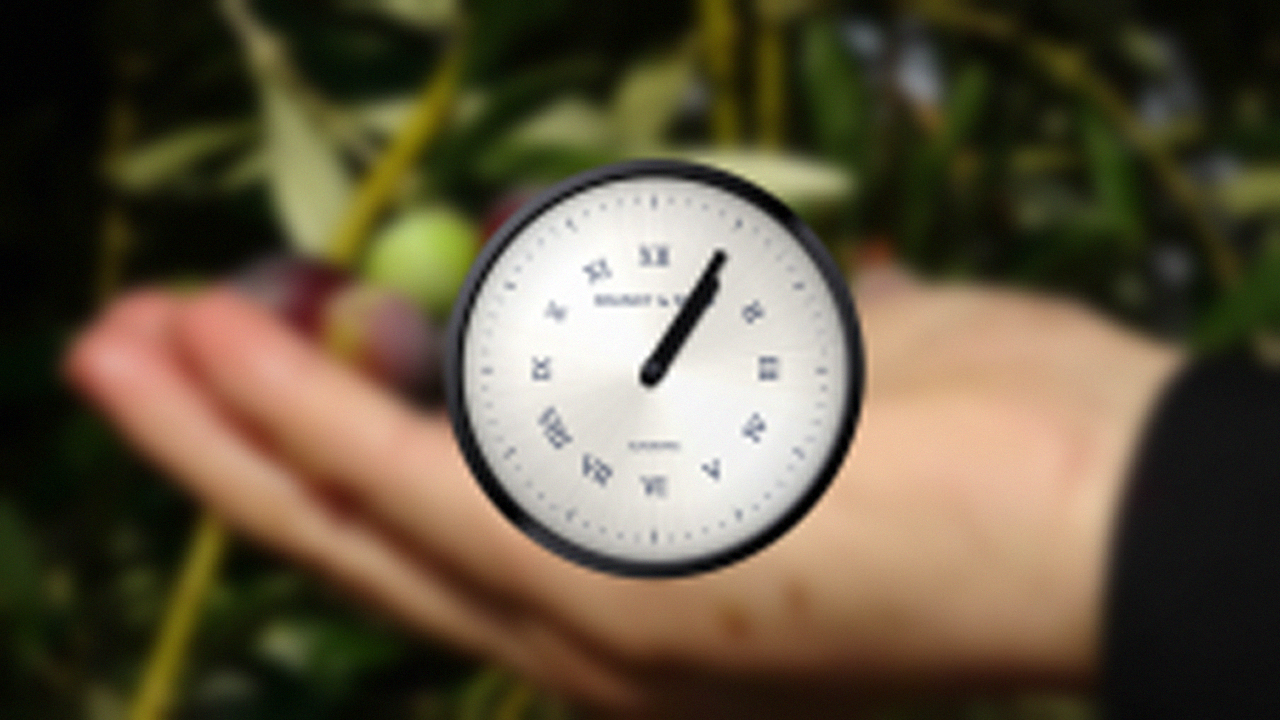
1:05
